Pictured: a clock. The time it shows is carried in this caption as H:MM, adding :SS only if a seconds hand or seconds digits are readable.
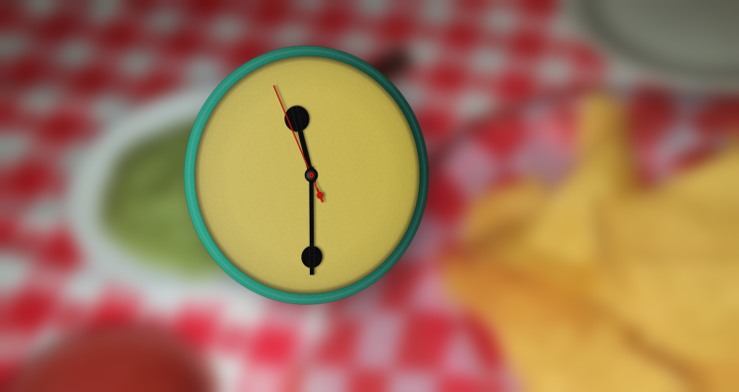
11:29:56
